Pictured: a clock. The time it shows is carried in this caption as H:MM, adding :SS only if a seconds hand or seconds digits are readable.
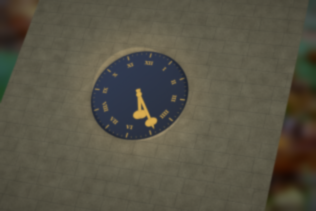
5:24
